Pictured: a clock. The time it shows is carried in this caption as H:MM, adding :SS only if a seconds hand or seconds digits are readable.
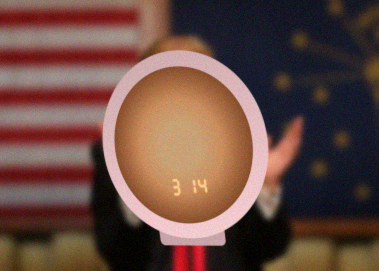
3:14
